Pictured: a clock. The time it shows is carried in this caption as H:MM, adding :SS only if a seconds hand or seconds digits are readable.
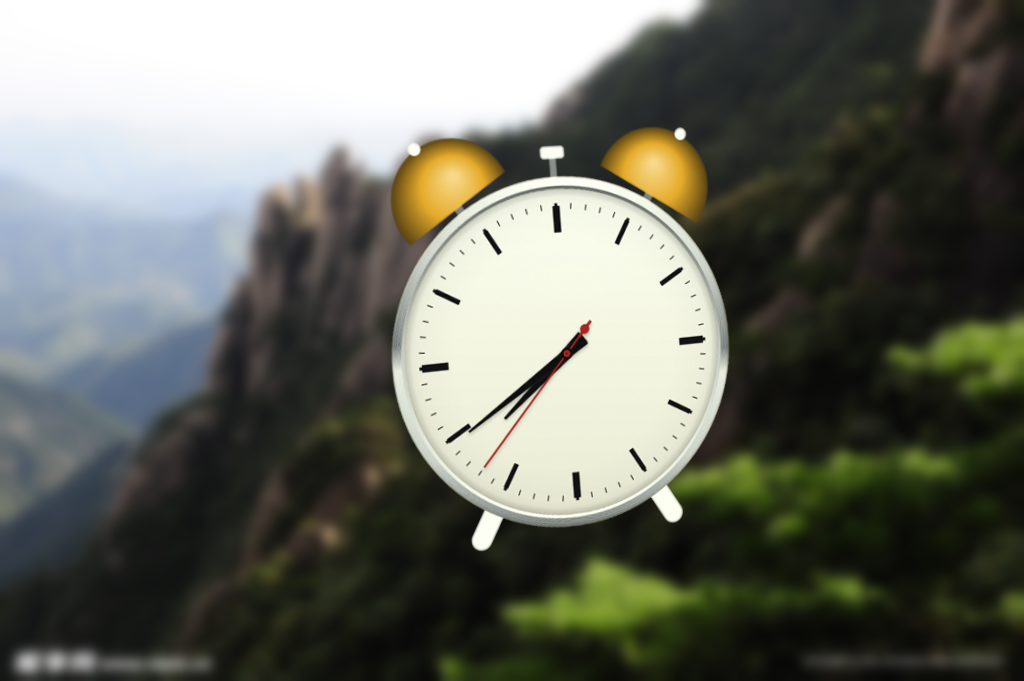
7:39:37
